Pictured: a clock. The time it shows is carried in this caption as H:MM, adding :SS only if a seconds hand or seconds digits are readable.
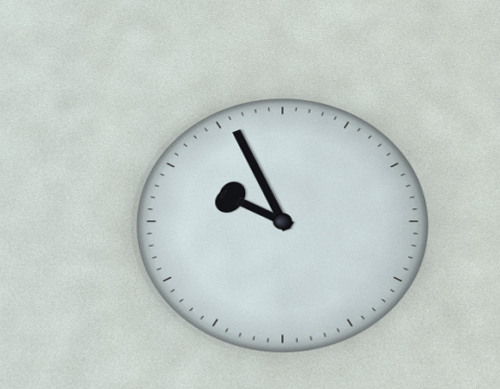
9:56
